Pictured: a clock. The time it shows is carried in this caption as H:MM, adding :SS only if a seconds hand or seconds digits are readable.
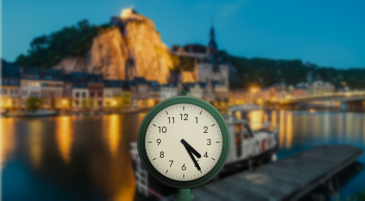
4:25
